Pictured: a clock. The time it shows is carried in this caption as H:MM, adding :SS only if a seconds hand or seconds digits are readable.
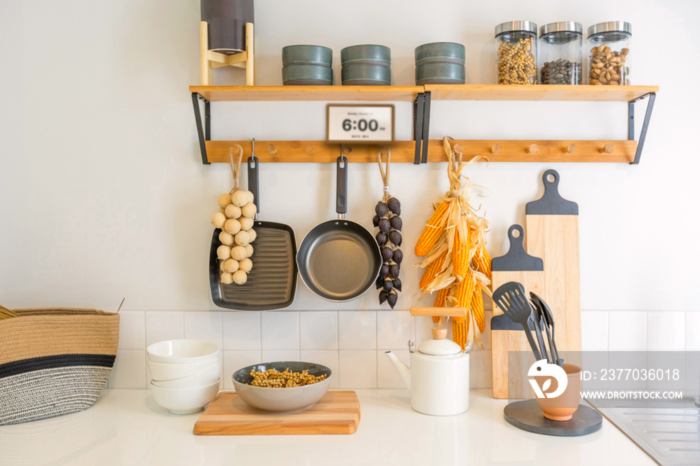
6:00
